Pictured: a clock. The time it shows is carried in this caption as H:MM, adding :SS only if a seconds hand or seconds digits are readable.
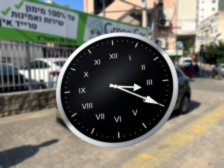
3:20
